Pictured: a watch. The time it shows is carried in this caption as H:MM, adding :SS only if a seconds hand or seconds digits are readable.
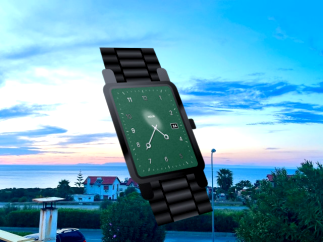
4:37
